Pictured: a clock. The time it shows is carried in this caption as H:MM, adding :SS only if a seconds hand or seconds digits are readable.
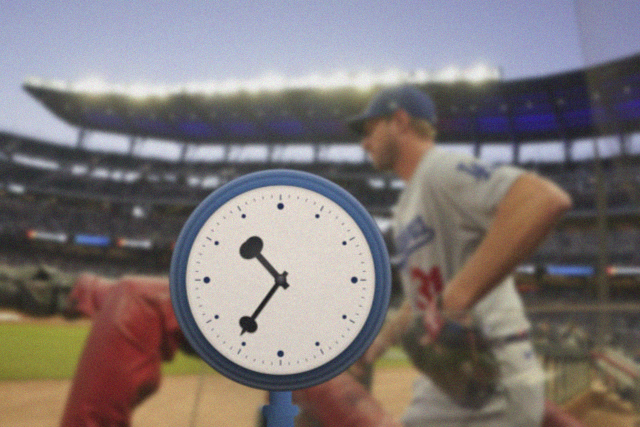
10:36
